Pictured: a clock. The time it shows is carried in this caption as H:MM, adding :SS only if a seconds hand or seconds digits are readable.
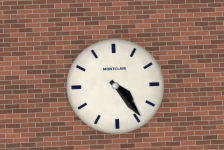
4:24
